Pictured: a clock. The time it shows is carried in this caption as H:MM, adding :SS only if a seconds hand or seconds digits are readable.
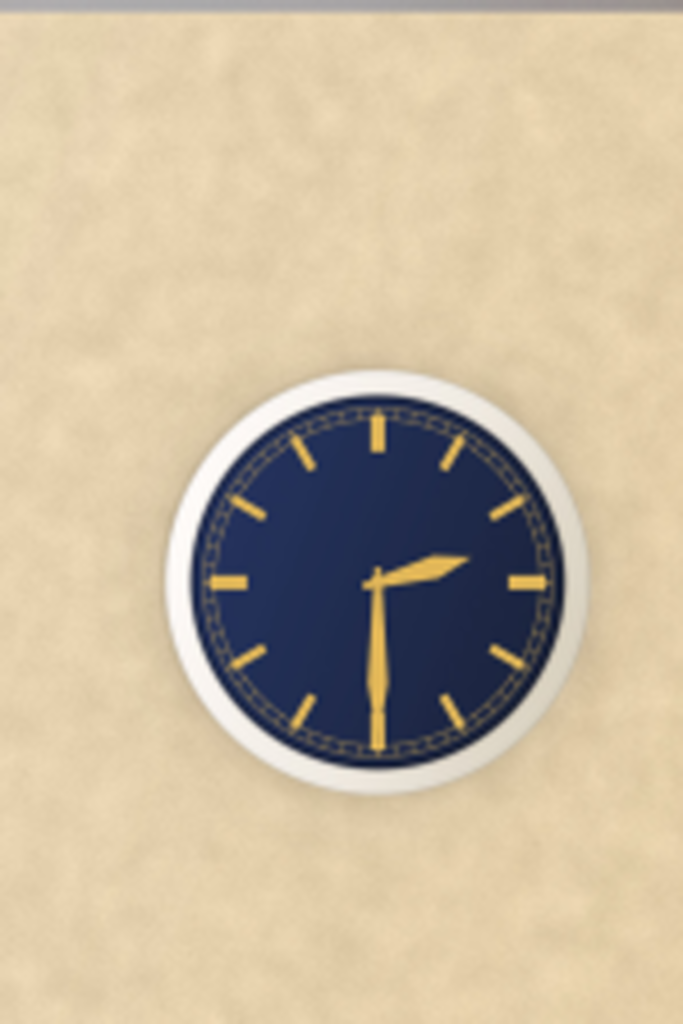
2:30
